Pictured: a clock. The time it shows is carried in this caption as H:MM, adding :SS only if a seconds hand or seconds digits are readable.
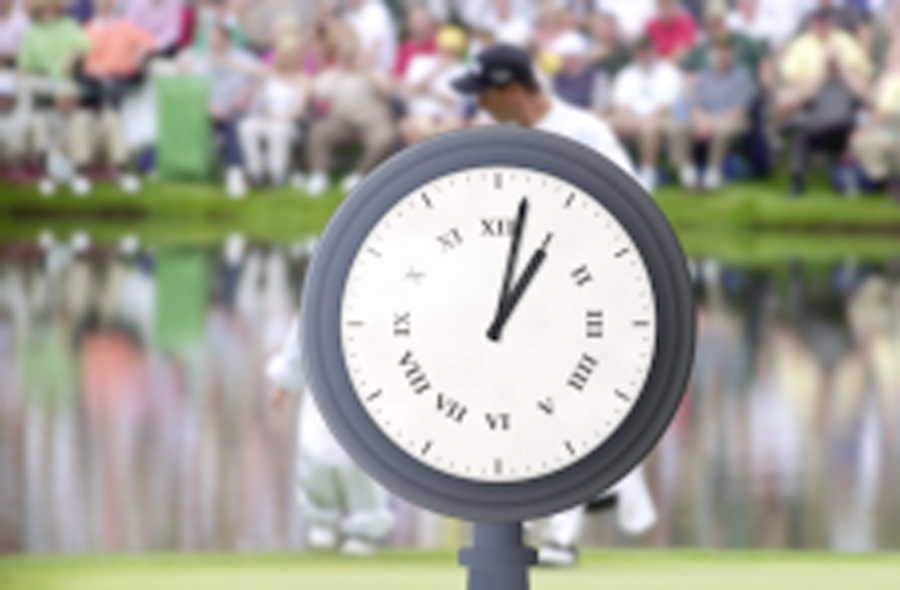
1:02
